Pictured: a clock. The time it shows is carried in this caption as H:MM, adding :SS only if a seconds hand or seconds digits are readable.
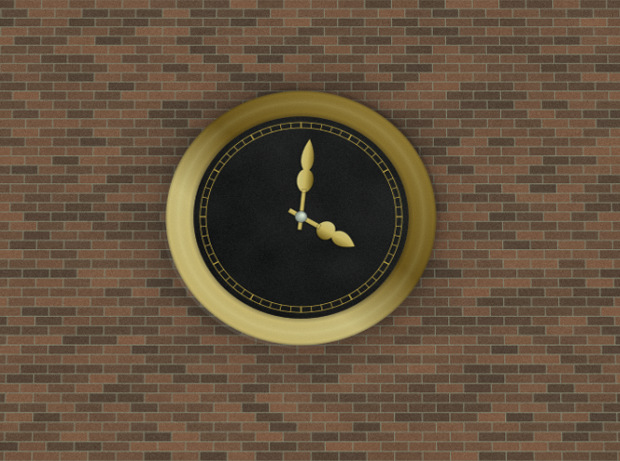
4:01
